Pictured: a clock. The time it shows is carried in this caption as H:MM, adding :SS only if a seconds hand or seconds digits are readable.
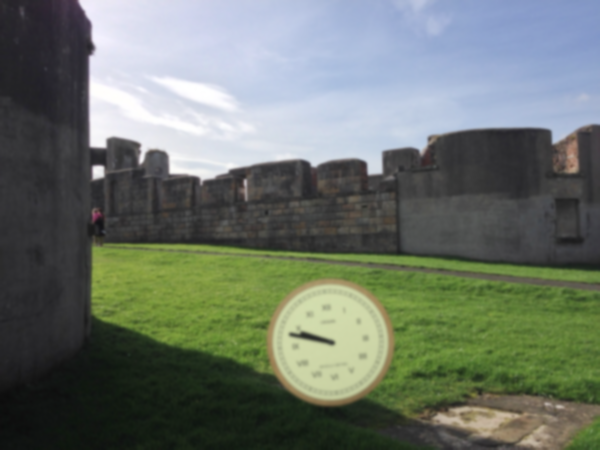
9:48
